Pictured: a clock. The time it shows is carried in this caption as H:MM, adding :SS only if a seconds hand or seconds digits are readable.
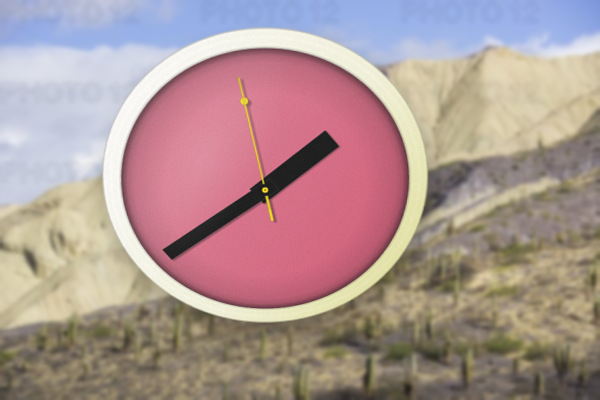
1:38:58
